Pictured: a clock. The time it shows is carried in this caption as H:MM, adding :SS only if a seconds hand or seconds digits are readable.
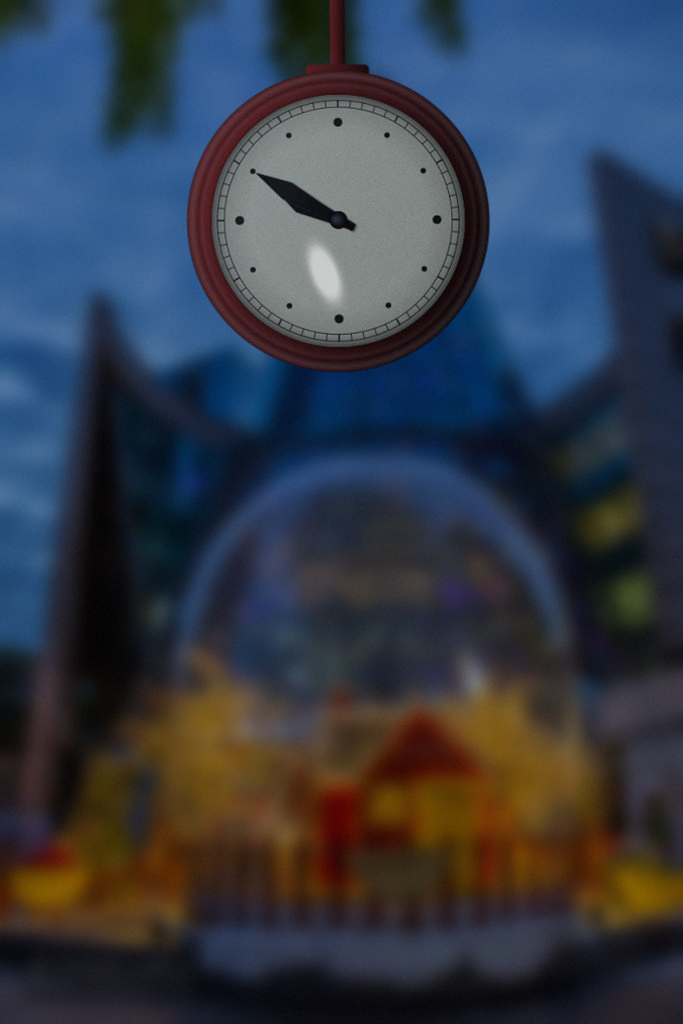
9:50
